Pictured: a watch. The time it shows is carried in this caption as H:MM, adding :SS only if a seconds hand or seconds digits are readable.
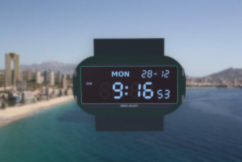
9:16
